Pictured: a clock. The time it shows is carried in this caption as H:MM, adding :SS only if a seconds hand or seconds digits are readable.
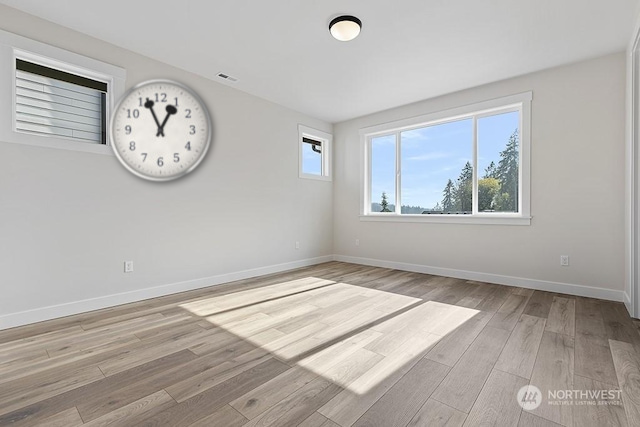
12:56
